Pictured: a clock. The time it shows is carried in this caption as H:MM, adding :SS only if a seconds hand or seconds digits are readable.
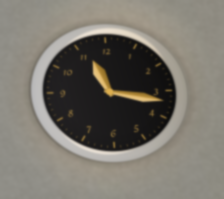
11:17
